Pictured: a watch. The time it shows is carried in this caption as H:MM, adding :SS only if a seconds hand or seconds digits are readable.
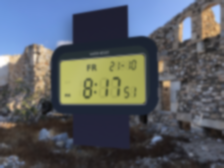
8:17
